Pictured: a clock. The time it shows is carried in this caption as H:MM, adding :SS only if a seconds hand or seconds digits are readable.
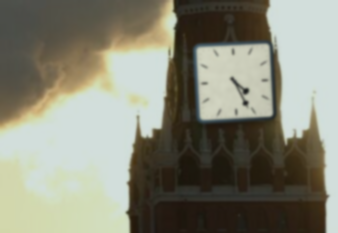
4:26
